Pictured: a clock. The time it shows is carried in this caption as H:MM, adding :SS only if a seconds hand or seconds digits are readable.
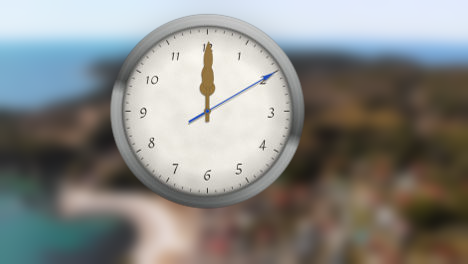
12:00:10
